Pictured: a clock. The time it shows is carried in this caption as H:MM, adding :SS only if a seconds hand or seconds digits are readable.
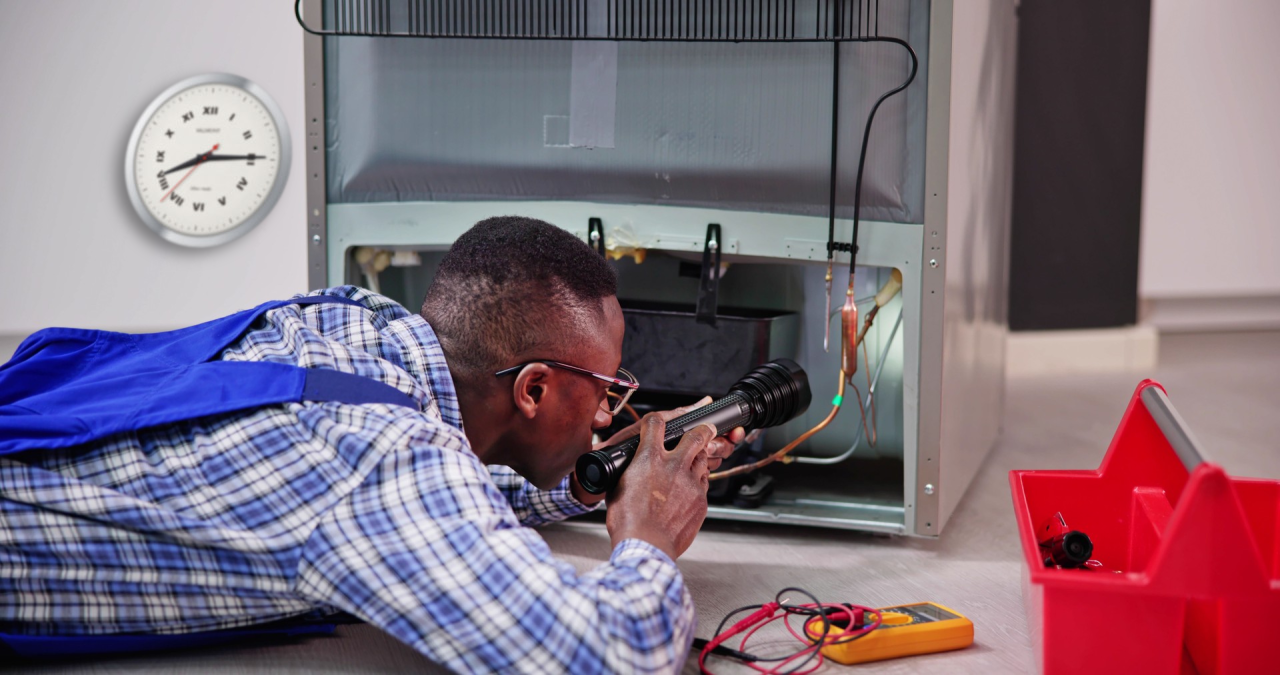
8:14:37
